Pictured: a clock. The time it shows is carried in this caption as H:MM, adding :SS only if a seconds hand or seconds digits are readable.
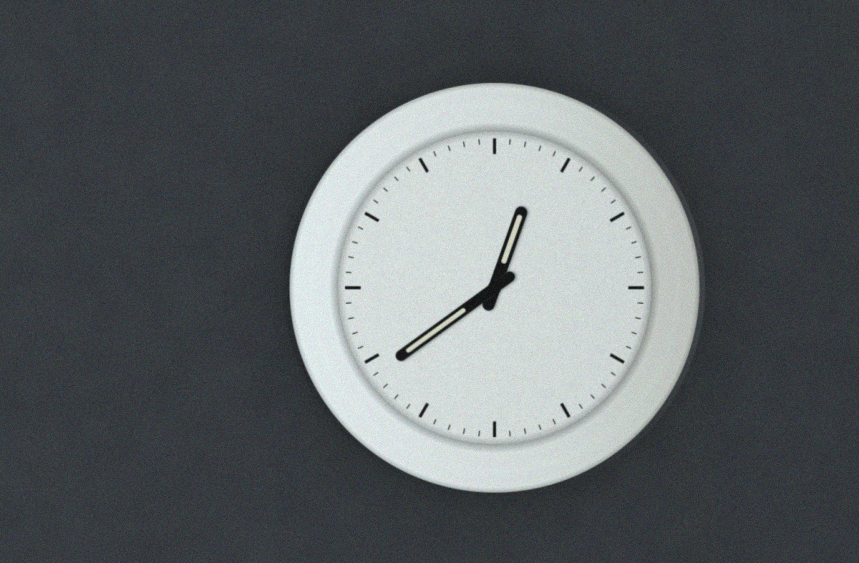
12:39
